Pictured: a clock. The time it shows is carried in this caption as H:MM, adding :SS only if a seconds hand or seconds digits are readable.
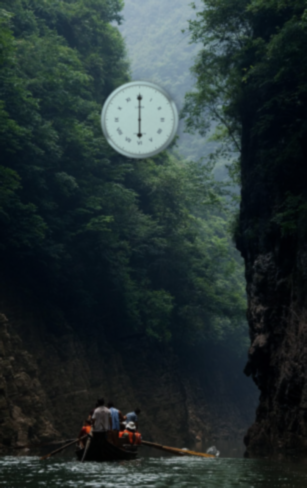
6:00
